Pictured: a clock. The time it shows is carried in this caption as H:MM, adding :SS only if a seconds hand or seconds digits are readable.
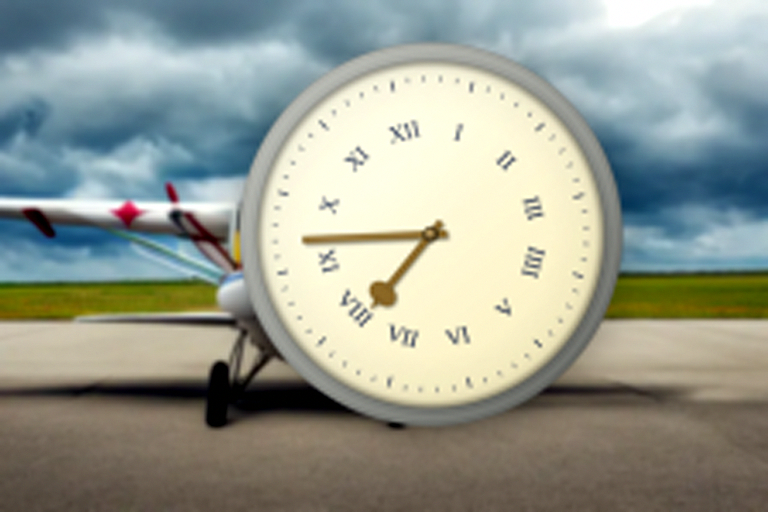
7:47
